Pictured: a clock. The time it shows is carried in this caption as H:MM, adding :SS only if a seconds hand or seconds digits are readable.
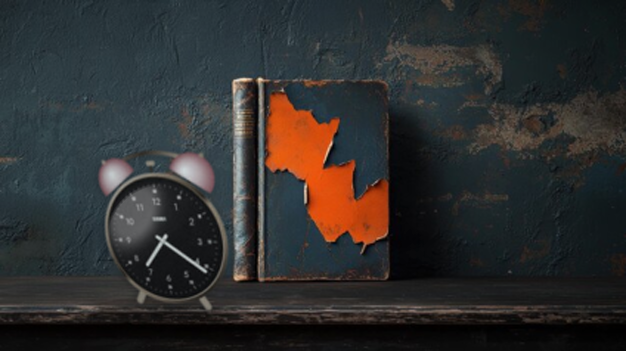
7:21
